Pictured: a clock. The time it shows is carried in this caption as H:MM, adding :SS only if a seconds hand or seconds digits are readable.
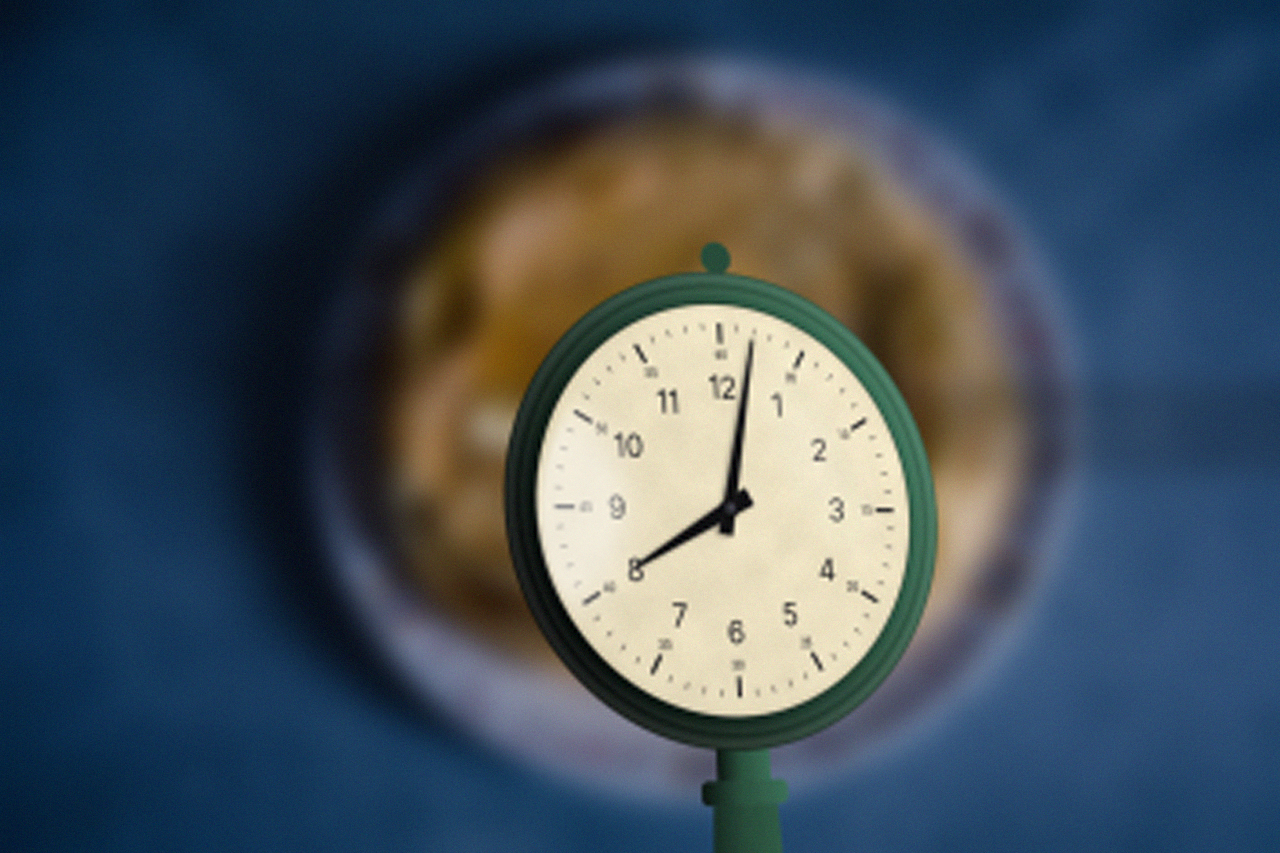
8:02
